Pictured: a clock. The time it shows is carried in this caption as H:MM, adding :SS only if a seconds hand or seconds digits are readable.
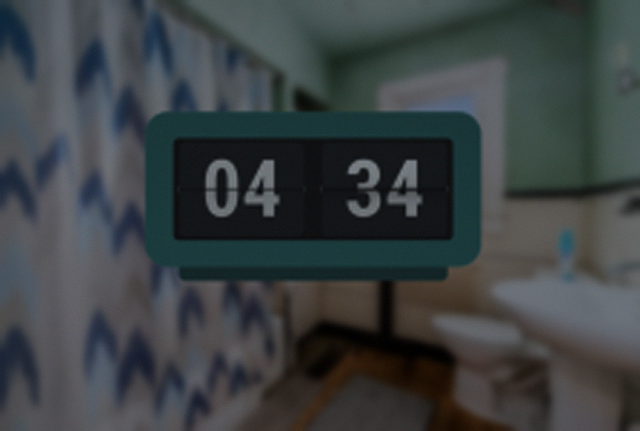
4:34
